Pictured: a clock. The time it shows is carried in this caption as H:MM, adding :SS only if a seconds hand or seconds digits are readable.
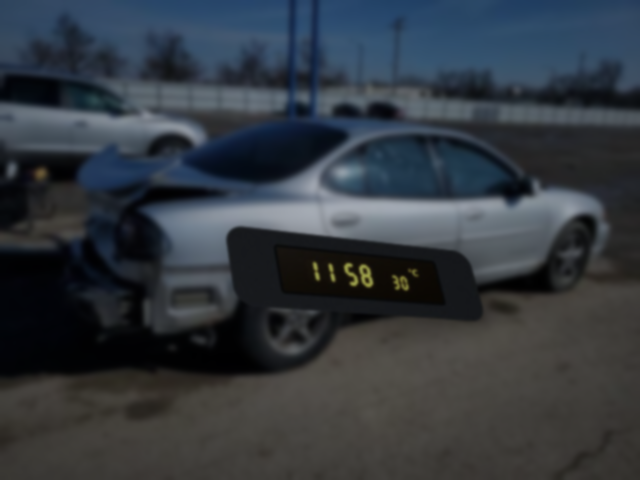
11:58
